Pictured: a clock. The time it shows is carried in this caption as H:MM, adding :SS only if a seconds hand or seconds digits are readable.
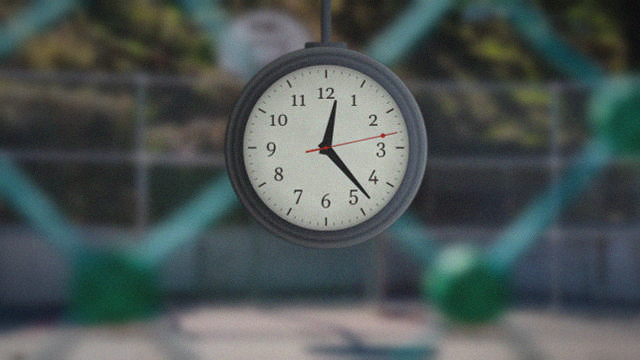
12:23:13
